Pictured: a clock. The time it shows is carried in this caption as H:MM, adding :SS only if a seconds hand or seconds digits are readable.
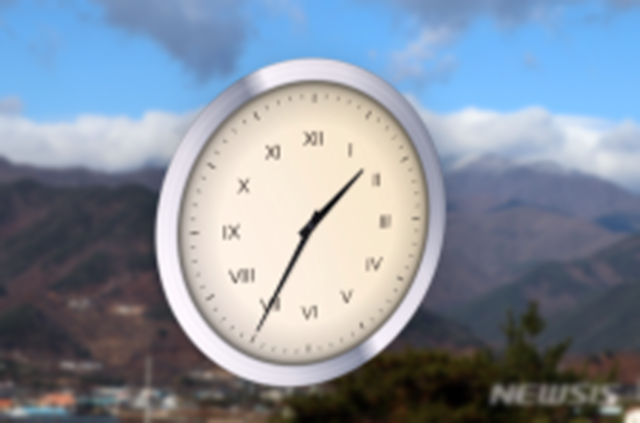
1:35
